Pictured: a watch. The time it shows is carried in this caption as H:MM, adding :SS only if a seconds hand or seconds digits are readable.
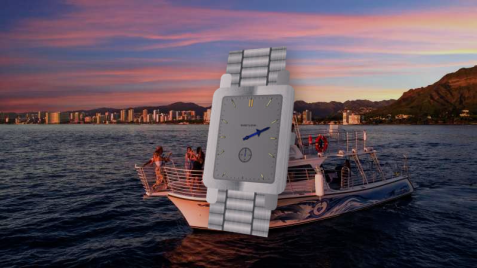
2:11
